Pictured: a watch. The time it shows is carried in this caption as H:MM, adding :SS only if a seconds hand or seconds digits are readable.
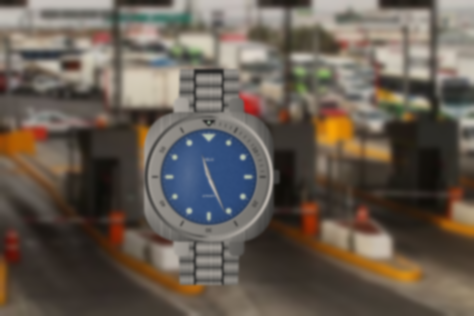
11:26
